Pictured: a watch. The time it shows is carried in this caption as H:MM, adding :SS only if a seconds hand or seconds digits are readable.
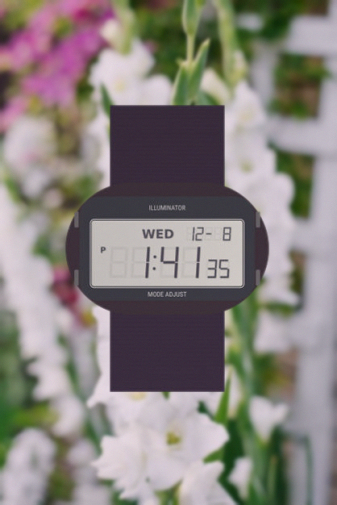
1:41:35
